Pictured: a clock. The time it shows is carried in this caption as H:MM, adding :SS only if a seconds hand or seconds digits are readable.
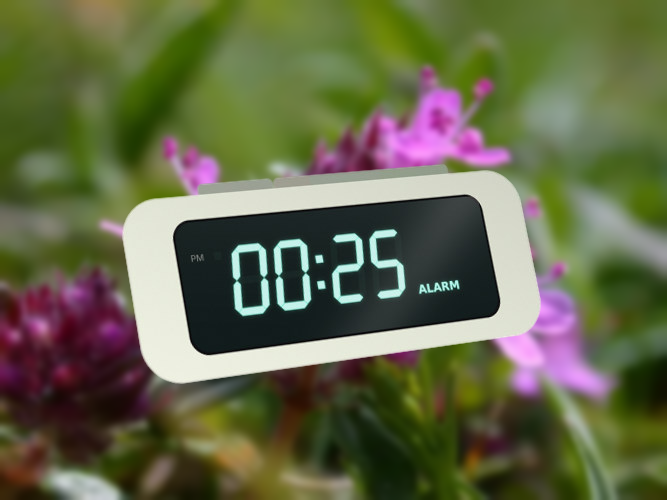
0:25
